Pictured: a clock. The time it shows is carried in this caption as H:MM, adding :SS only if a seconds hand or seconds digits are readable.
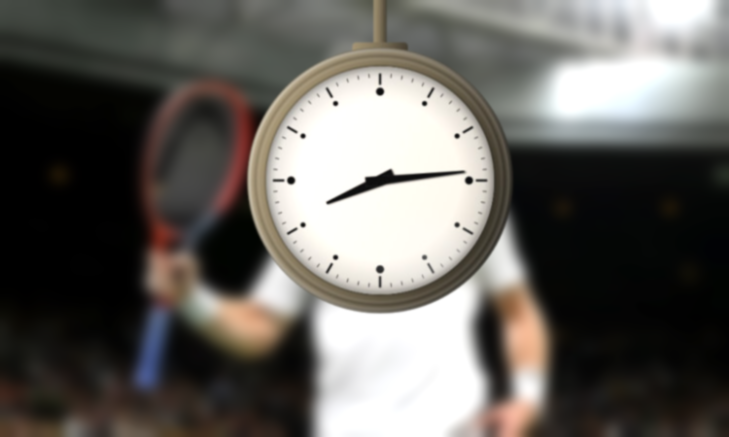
8:14
